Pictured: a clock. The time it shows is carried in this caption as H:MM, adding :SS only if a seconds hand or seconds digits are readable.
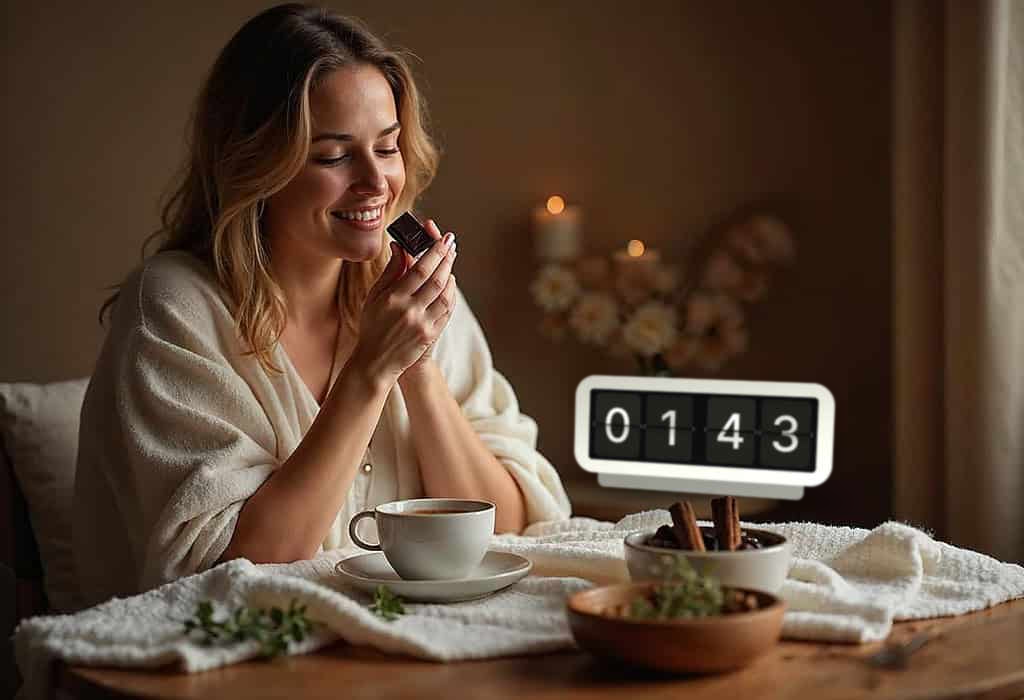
1:43
